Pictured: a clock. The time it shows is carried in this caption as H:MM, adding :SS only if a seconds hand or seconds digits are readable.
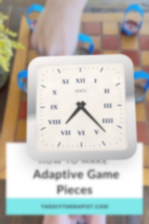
7:23
